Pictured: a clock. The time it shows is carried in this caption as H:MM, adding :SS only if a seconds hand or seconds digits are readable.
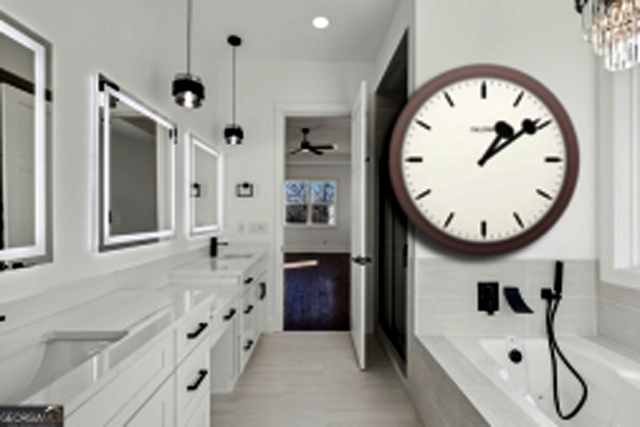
1:09
